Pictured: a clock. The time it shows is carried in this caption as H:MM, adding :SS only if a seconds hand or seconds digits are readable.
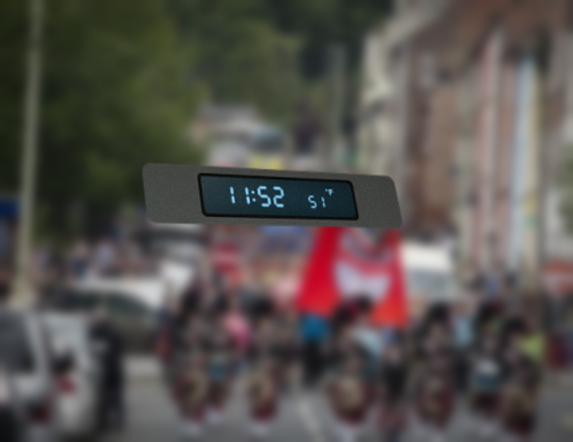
11:52
